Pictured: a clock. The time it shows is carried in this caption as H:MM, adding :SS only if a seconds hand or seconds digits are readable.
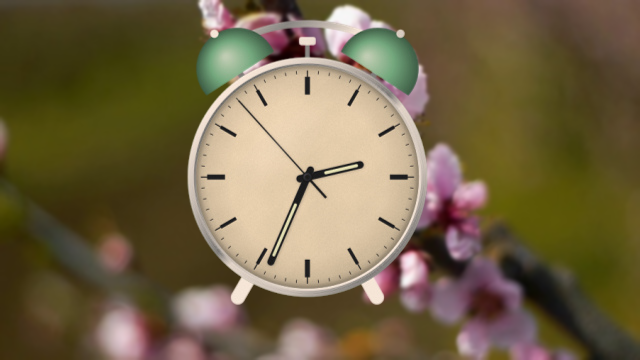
2:33:53
